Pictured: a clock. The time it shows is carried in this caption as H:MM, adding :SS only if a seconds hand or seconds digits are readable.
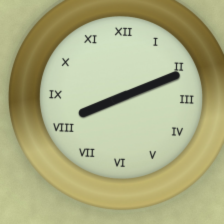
8:11
